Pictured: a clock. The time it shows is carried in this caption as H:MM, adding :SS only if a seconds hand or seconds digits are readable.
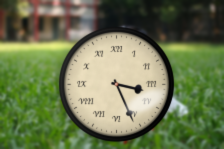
3:26
